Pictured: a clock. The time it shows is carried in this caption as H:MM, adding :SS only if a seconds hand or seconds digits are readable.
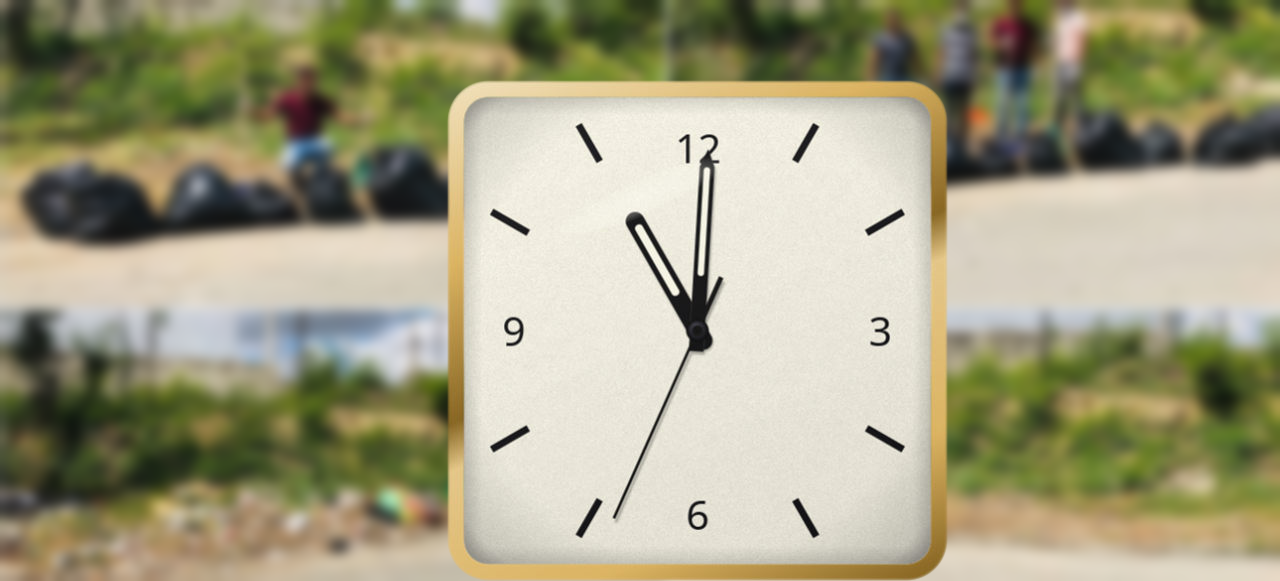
11:00:34
